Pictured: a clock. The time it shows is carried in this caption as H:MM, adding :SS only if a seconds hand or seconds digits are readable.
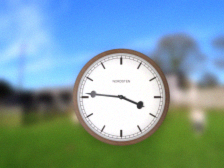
3:46
